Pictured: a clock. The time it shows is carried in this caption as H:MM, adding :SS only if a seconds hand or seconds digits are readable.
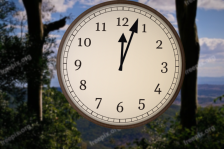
12:03
